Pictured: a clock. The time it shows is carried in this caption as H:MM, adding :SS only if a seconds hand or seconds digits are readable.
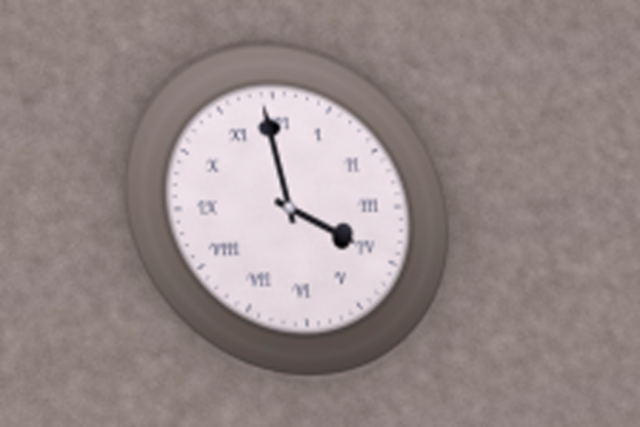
3:59
